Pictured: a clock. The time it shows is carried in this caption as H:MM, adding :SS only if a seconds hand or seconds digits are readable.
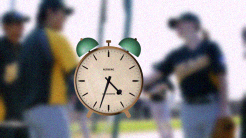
4:33
